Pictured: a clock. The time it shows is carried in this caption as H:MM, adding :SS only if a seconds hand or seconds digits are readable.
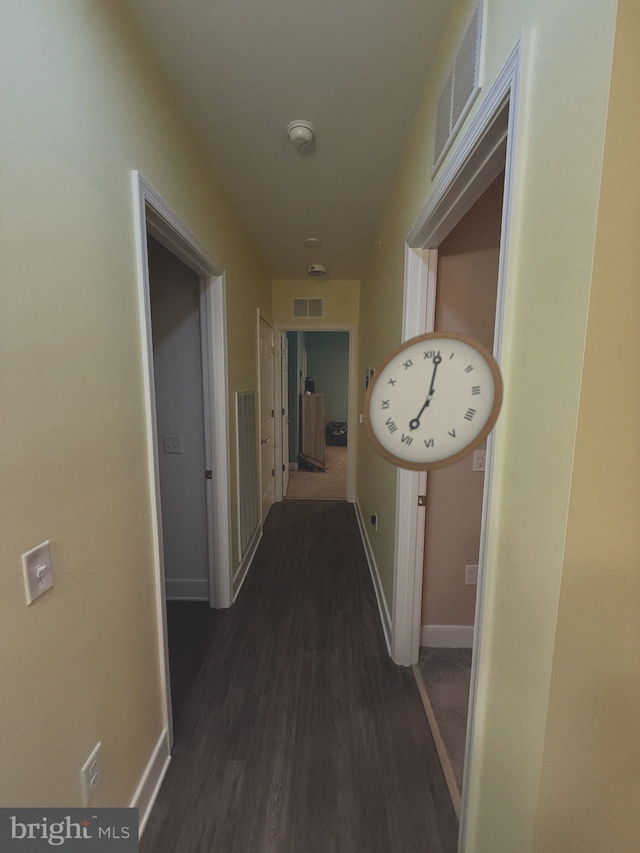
7:02
